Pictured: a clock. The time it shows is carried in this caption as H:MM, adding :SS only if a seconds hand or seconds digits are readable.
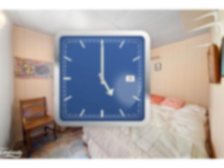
5:00
